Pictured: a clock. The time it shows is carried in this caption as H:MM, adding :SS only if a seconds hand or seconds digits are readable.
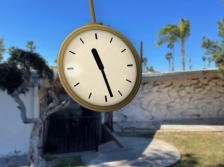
11:28
